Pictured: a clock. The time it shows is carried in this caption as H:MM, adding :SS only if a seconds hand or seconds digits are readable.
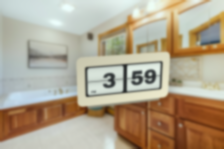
3:59
